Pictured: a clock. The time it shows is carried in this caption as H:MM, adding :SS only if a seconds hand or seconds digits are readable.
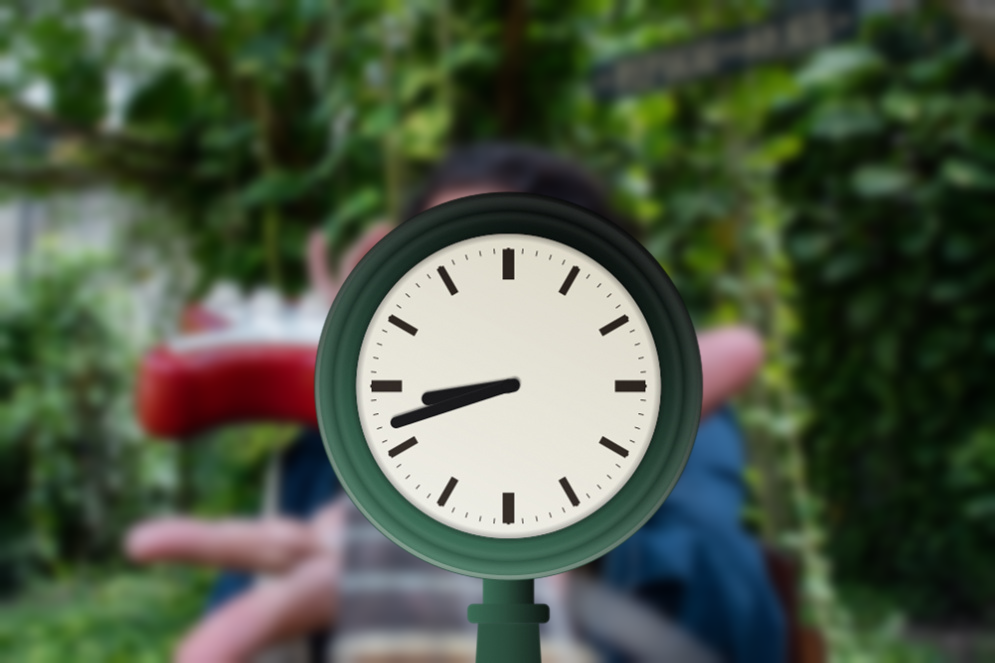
8:42
